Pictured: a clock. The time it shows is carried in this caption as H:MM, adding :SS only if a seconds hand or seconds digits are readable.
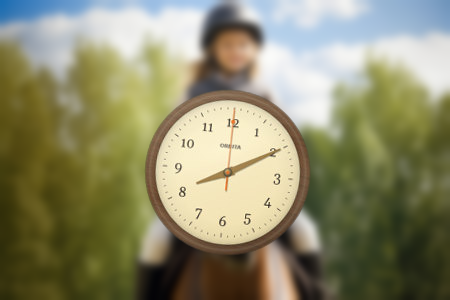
8:10:00
